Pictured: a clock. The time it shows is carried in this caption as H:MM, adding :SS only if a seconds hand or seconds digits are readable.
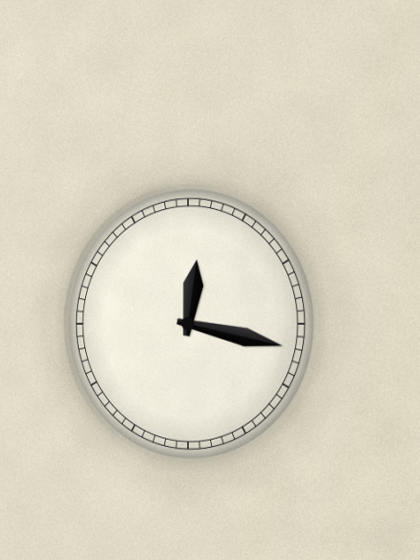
12:17
